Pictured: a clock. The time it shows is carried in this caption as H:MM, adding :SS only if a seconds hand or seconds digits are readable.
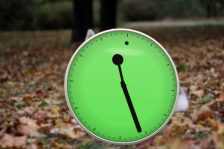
11:26
